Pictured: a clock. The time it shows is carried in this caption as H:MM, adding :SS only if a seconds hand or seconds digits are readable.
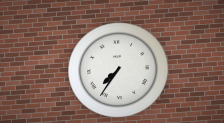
7:36
